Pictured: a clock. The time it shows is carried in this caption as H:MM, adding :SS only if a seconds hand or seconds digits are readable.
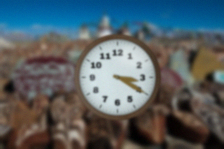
3:20
